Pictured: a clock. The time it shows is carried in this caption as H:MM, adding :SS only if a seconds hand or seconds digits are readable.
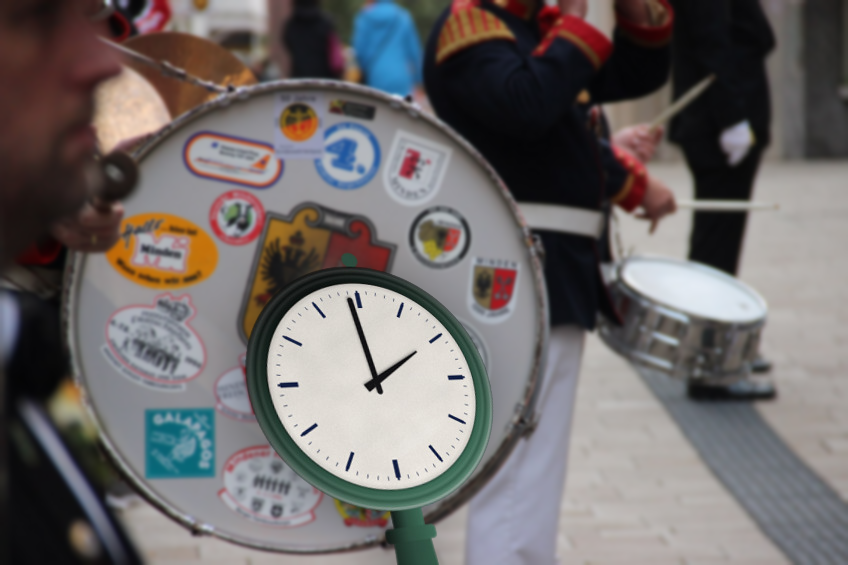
1:59
